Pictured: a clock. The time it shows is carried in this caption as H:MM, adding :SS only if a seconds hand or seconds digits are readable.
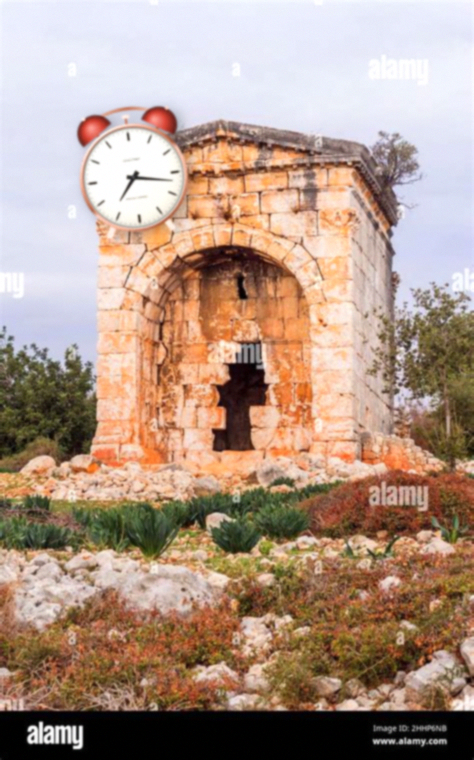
7:17
